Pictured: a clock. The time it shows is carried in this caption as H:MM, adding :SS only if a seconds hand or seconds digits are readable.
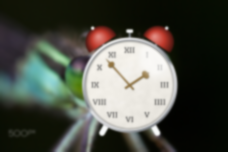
1:53
